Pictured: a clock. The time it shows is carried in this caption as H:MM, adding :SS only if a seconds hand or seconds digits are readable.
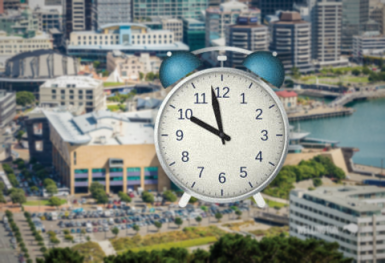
9:58
